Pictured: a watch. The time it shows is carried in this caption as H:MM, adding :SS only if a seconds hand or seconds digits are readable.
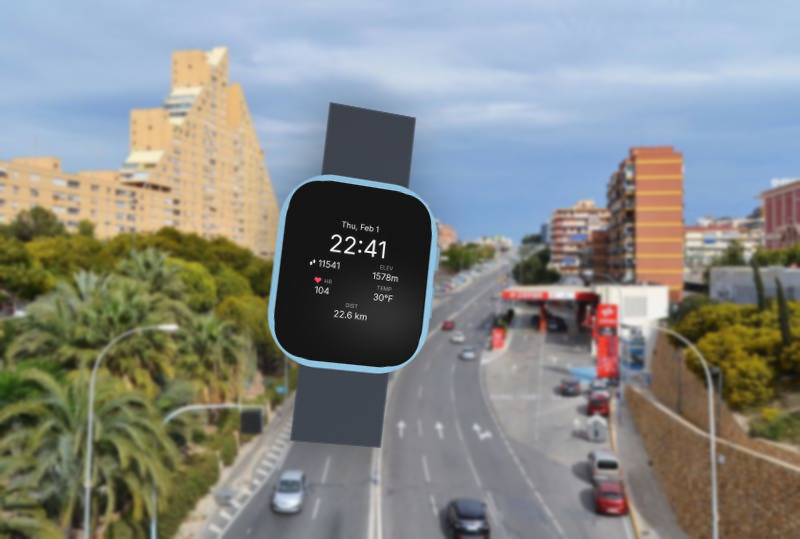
22:41
